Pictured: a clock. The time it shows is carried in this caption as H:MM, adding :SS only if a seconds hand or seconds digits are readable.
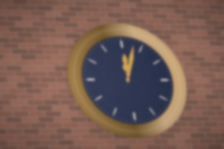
12:03
